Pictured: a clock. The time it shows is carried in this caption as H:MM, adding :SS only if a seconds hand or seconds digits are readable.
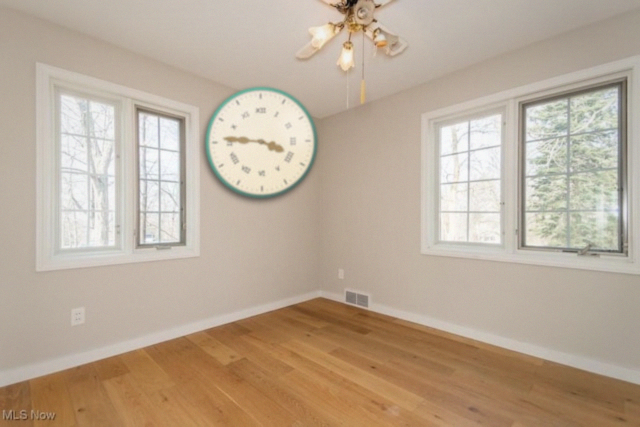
3:46
